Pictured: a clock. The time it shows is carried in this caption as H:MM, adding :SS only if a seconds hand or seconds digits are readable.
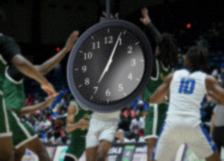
7:04
